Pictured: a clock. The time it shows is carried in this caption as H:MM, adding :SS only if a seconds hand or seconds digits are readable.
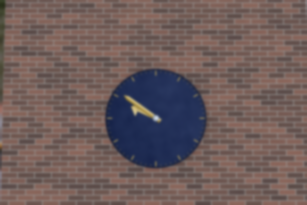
9:51
